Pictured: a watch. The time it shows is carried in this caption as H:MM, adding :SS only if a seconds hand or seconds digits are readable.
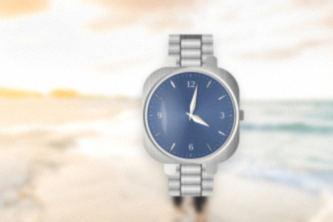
4:02
